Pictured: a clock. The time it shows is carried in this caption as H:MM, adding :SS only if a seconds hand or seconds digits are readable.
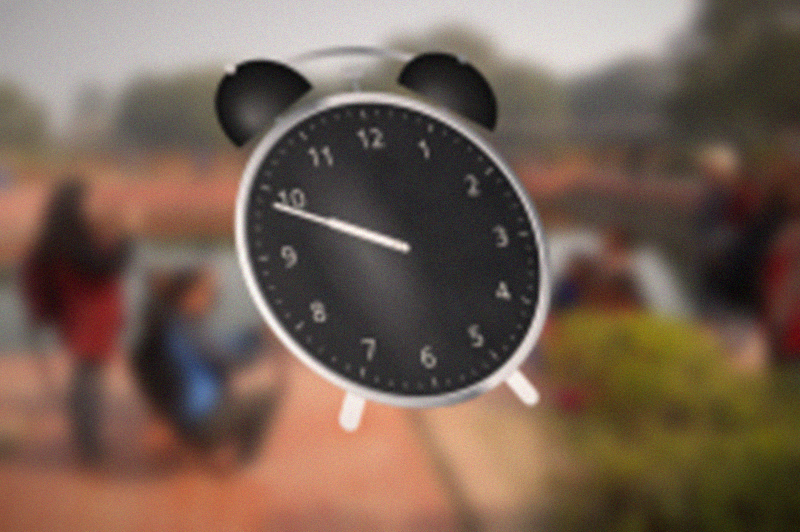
9:49
